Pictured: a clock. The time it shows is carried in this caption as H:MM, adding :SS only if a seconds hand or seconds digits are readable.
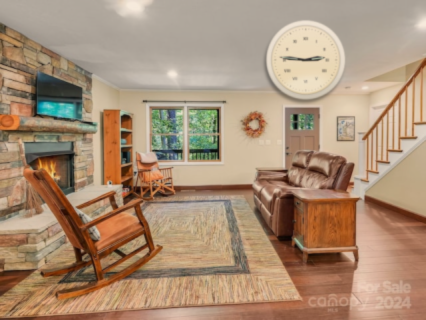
2:46
